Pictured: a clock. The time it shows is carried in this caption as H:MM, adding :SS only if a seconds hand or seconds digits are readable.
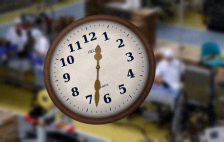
12:33
